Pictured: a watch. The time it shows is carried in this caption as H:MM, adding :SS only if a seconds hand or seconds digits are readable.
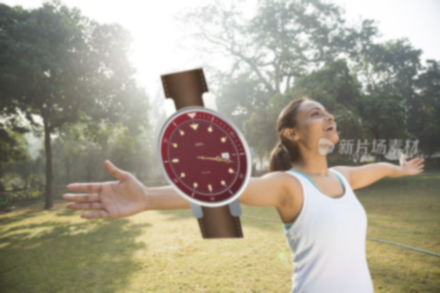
3:17
